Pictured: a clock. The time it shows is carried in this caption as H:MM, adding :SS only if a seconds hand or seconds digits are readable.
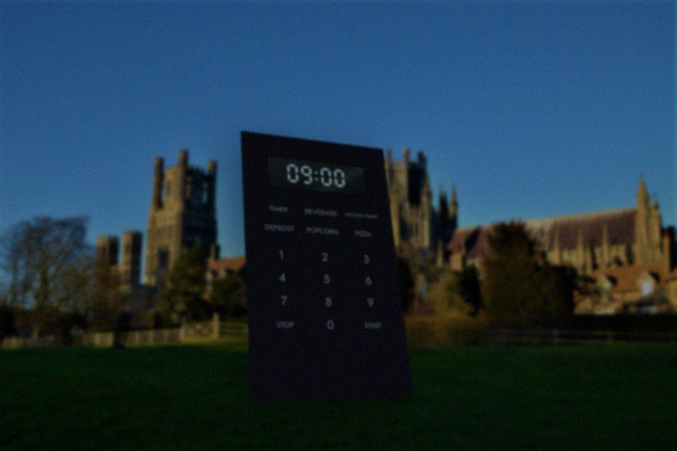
9:00
